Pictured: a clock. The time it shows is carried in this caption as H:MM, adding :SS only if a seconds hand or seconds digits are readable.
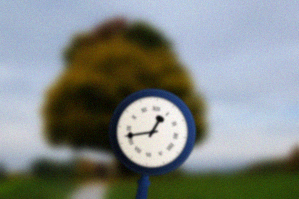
12:42
